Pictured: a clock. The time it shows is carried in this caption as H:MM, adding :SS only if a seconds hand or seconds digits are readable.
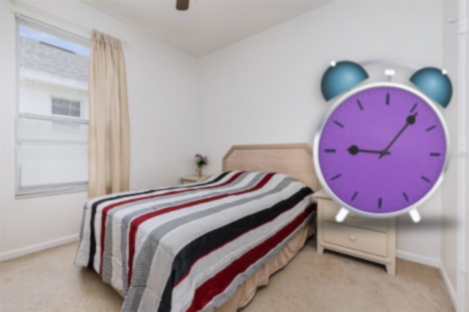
9:06
